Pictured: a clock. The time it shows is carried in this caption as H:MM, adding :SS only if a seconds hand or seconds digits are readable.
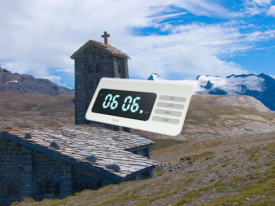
6:06
